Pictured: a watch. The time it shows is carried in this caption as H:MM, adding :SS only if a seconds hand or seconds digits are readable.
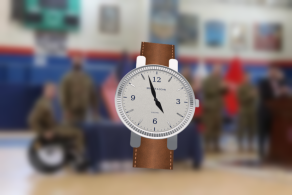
4:57
